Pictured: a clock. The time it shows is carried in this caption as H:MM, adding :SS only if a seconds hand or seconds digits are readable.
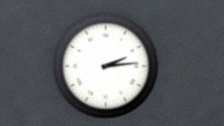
2:14
